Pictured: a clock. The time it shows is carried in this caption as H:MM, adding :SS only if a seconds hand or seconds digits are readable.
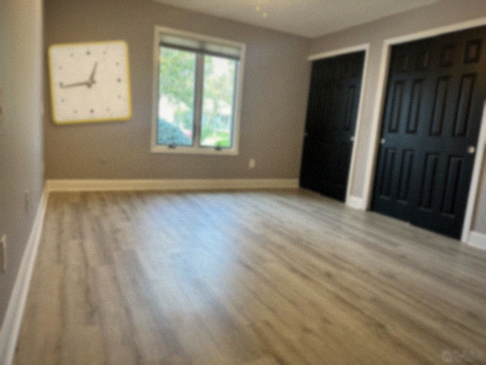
12:44
